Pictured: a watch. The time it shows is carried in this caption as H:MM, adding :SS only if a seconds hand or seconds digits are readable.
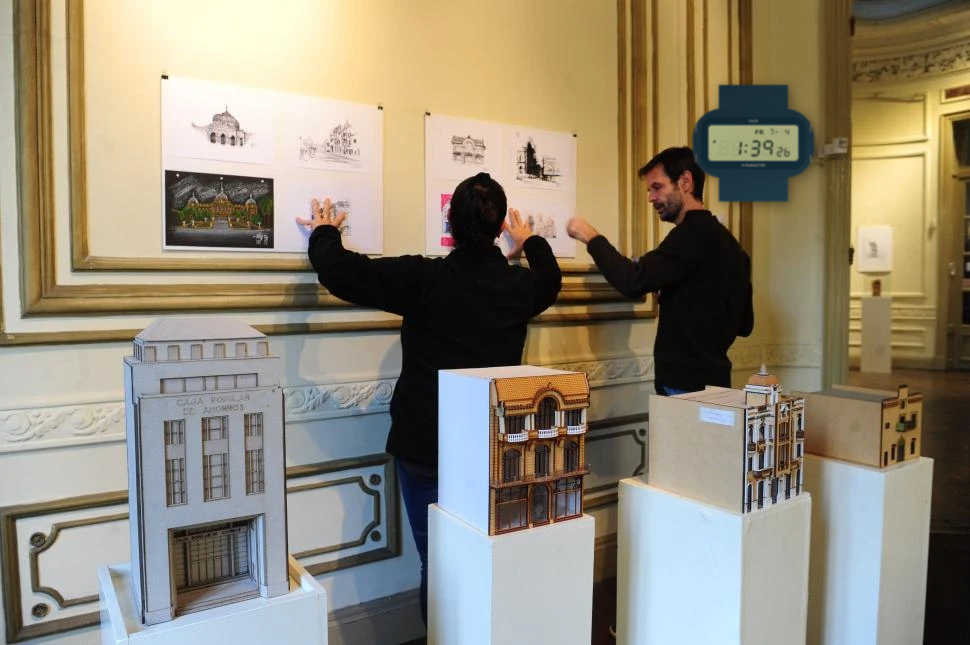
1:39
